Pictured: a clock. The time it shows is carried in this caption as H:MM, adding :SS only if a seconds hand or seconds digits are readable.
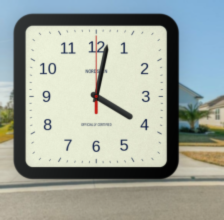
4:02:00
